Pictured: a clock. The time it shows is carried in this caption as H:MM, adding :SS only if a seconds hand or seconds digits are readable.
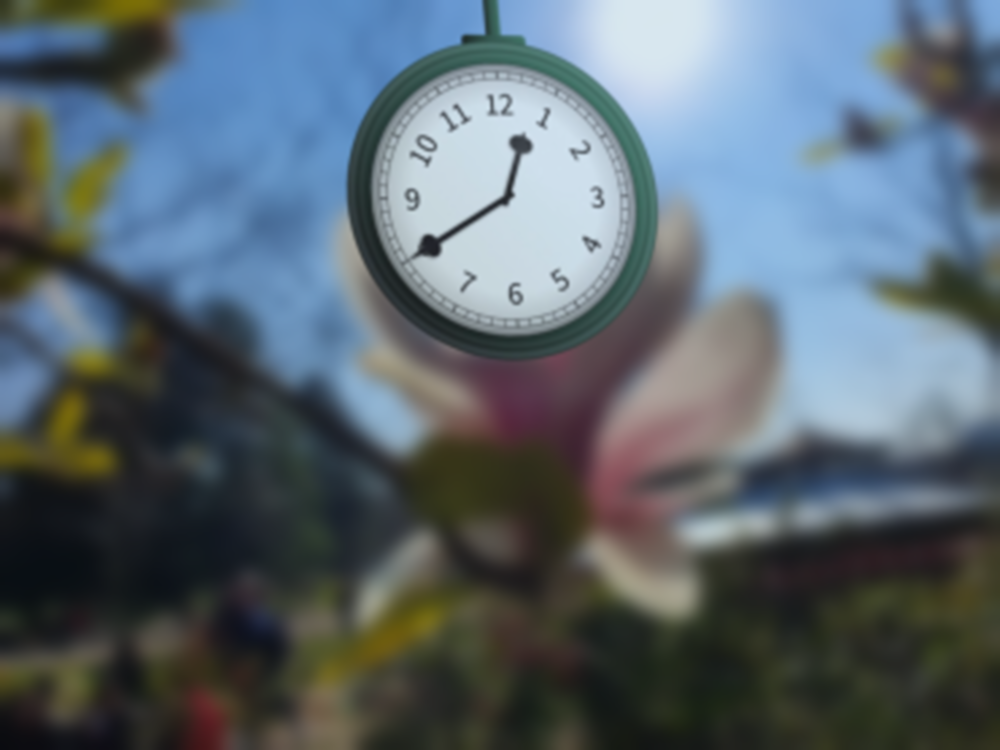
12:40
